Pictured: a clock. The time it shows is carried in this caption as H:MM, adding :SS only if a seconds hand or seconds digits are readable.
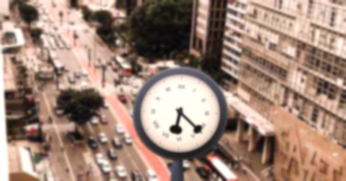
6:22
